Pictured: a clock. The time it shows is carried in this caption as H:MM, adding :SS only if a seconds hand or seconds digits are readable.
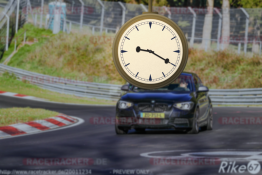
9:20
